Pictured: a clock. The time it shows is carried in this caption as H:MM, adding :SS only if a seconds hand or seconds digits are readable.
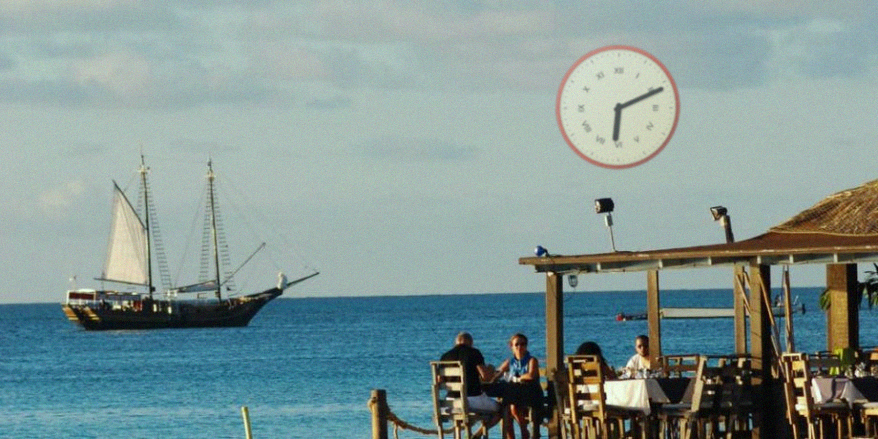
6:11
